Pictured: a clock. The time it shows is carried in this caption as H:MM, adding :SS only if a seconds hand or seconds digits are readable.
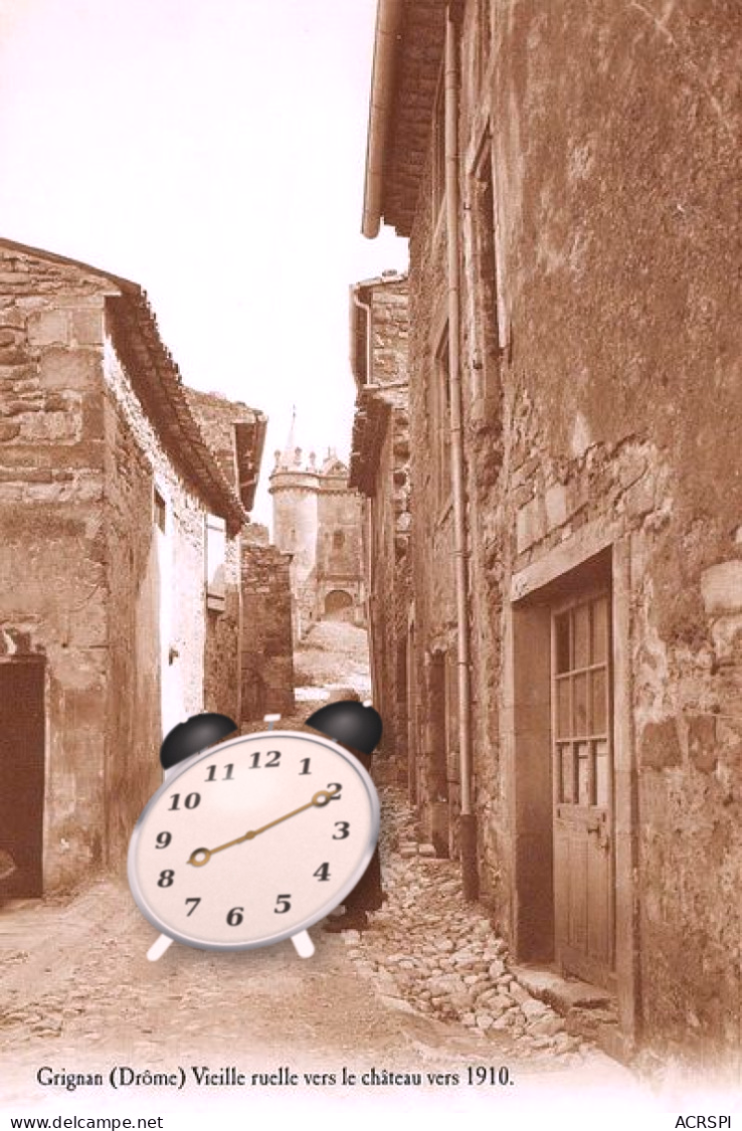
8:10
